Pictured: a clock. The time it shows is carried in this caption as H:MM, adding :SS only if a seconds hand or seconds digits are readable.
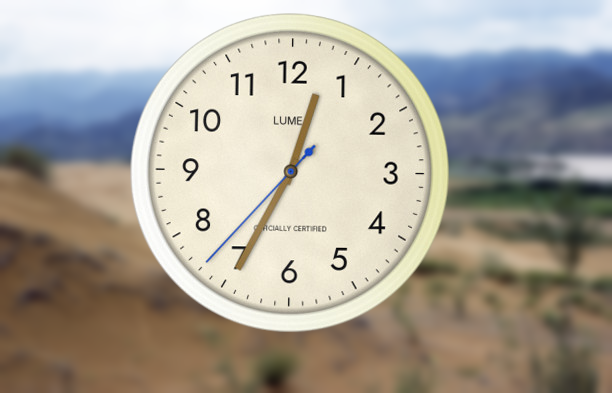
12:34:37
